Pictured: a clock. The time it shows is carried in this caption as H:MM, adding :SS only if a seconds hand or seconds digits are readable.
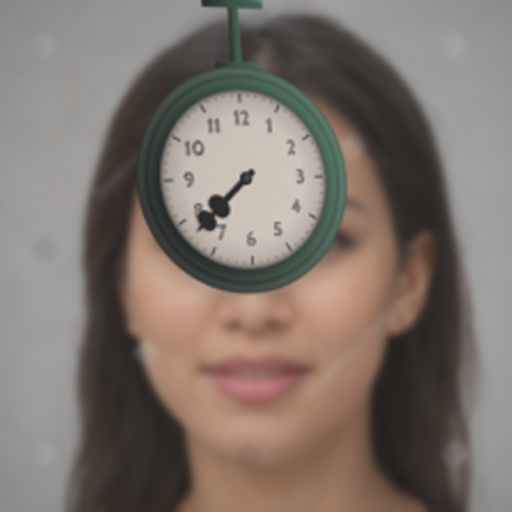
7:38
